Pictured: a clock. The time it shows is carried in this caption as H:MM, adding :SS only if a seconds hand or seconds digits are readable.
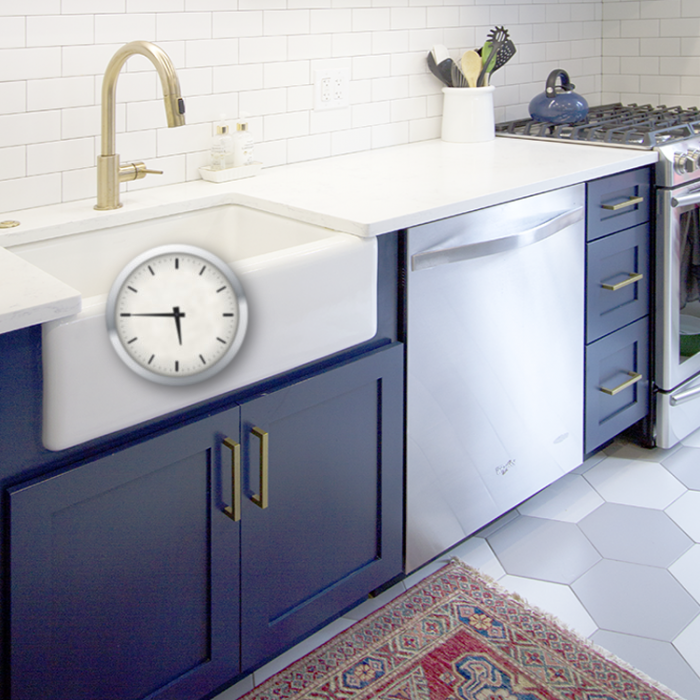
5:45
